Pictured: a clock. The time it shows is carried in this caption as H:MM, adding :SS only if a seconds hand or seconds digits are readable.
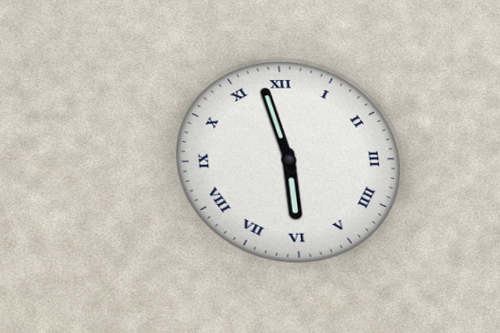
5:58
